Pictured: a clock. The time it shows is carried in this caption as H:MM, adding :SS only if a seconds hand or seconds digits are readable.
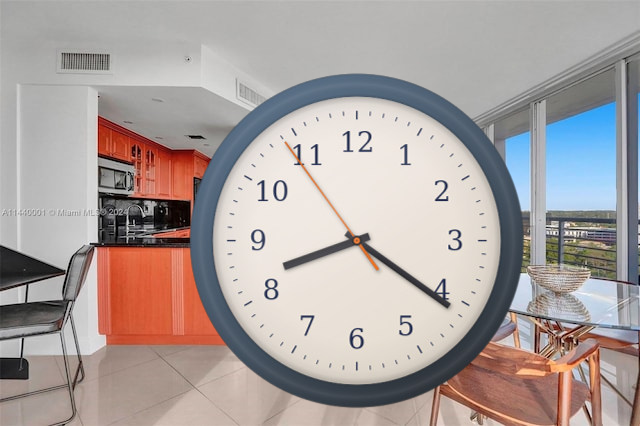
8:20:54
